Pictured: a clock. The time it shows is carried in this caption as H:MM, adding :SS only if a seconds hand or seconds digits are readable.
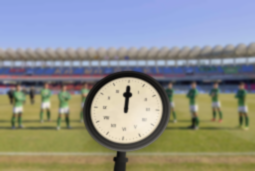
12:00
